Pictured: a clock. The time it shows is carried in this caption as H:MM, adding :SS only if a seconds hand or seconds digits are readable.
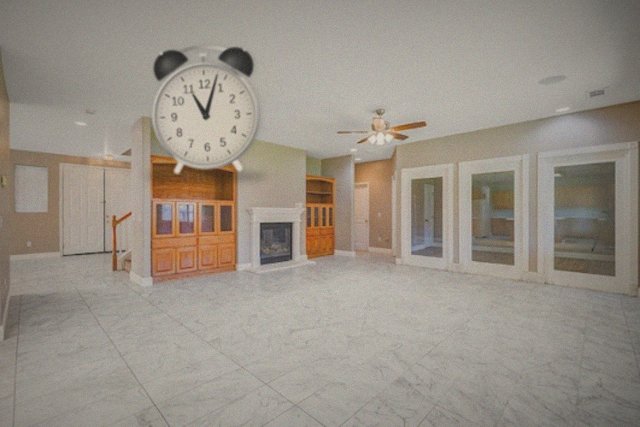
11:03
